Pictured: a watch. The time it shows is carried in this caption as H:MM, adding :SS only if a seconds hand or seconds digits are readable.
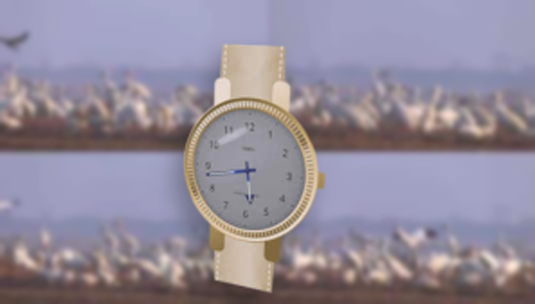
5:43
